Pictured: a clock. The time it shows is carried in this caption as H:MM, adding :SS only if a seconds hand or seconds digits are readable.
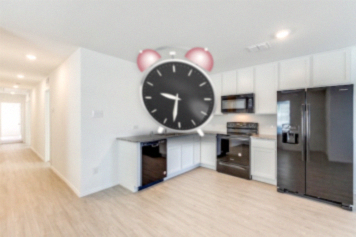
9:32
